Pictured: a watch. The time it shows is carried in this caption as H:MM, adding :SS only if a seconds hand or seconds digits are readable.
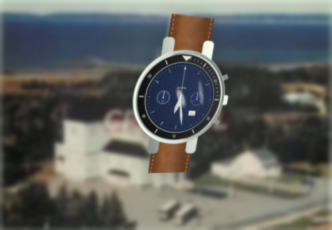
6:28
